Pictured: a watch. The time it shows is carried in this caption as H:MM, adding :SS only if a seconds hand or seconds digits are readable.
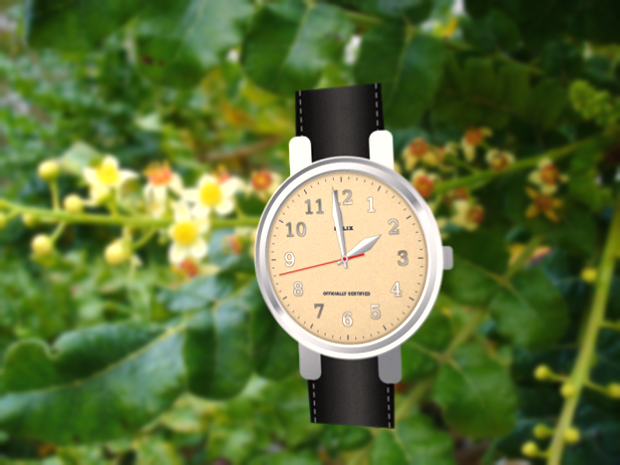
1:58:43
